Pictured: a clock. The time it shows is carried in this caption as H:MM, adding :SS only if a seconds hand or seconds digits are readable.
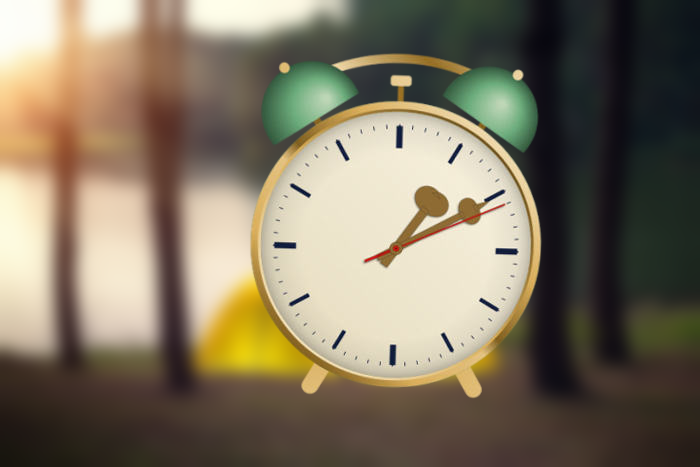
1:10:11
